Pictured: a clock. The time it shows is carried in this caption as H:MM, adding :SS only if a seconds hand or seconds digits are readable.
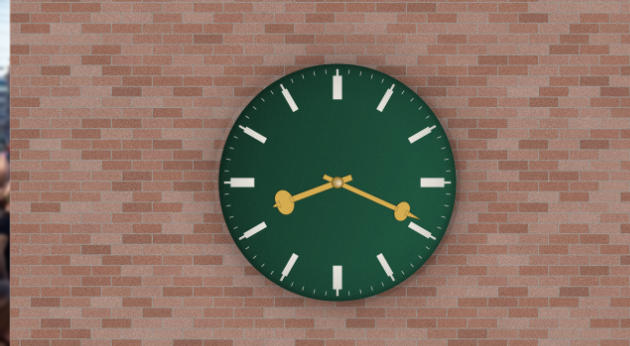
8:19
